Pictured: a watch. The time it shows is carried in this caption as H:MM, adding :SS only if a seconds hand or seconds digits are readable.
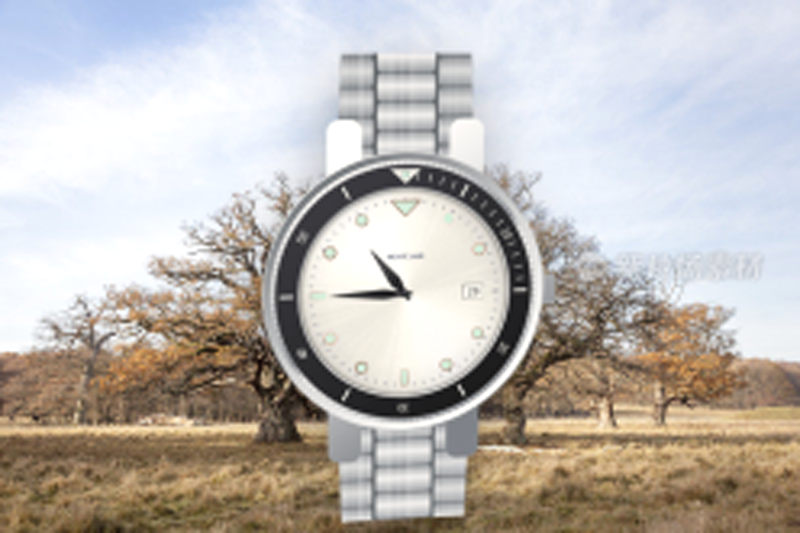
10:45
